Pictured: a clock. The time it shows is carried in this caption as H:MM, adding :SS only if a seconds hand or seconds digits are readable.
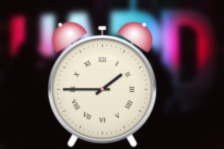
1:45
